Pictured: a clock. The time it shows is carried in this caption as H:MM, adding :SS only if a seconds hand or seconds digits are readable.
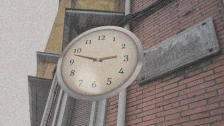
2:48
